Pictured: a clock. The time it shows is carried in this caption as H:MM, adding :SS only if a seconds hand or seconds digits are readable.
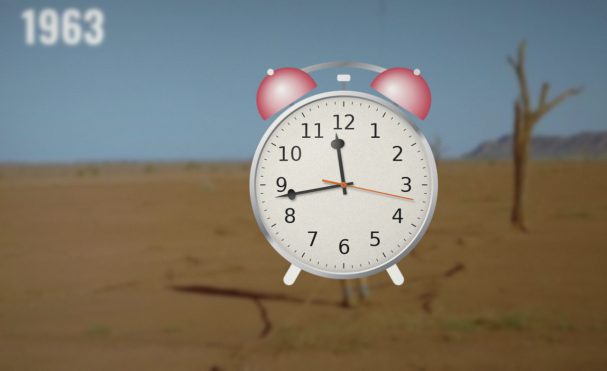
11:43:17
